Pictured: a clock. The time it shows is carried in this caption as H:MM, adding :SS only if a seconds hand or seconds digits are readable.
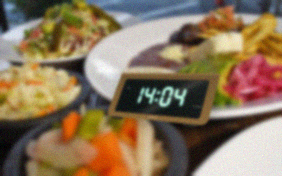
14:04
